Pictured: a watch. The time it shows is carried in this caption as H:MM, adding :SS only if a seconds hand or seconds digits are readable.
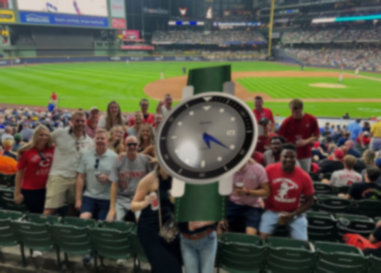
5:21
